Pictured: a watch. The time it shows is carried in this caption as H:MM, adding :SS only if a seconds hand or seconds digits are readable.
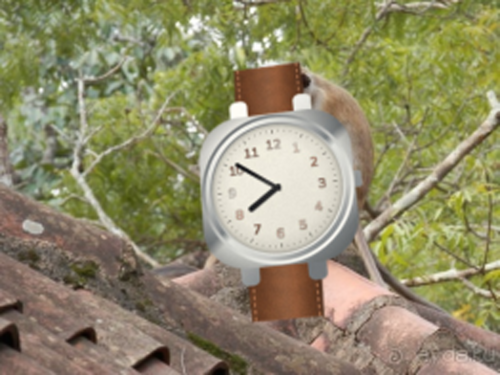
7:51
